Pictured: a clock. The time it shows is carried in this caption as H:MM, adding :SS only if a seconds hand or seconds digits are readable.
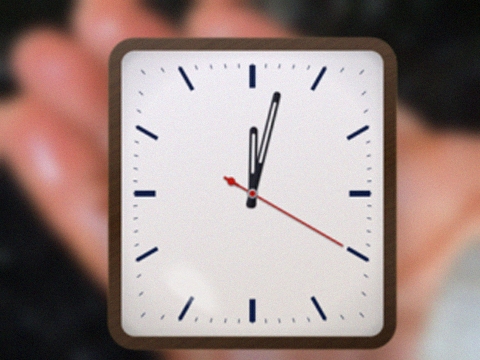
12:02:20
